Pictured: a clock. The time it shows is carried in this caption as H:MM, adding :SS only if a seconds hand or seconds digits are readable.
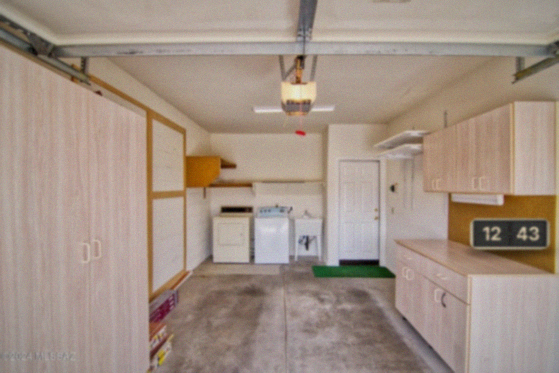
12:43
